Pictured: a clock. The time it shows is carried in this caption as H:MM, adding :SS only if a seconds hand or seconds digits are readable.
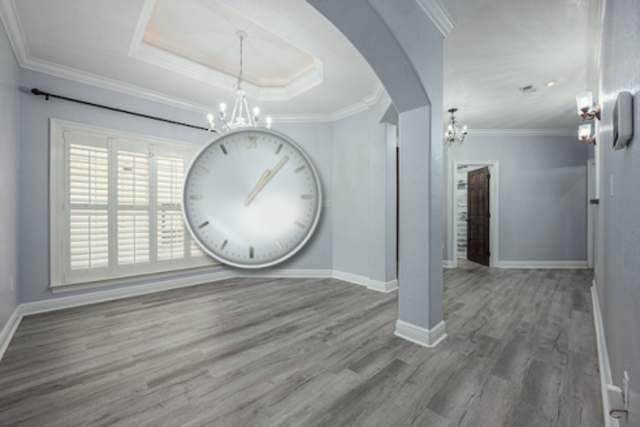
1:07
